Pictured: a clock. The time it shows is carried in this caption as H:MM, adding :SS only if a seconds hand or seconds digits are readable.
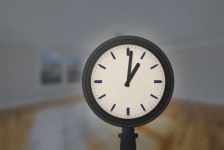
1:01
